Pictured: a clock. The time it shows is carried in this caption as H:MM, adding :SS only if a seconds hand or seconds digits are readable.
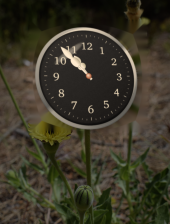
10:53
